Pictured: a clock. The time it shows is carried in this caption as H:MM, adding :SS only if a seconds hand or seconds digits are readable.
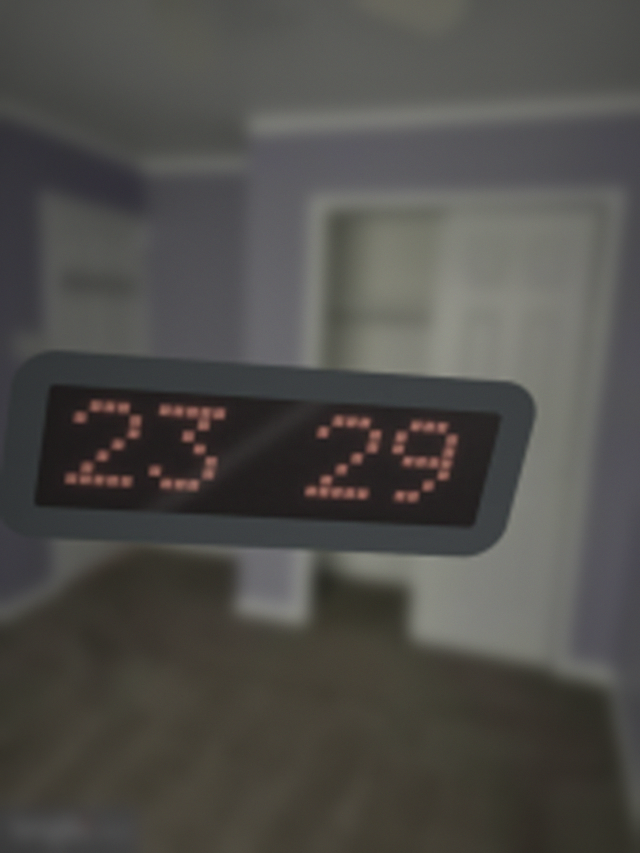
23:29
